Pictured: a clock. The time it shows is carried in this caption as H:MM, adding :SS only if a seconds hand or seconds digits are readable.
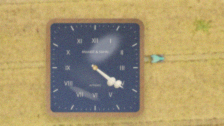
4:21
